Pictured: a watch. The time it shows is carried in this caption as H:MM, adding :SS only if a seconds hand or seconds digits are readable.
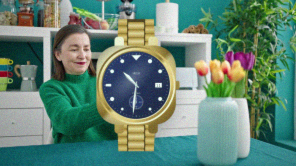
10:31
